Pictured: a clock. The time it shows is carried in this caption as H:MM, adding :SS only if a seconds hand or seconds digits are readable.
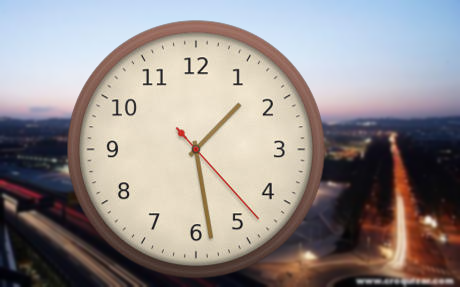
1:28:23
